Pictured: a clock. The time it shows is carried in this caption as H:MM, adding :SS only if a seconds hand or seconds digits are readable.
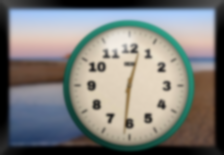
12:31
